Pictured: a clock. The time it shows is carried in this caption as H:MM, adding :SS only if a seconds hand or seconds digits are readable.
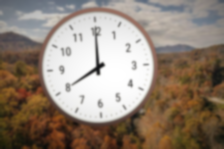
8:00
